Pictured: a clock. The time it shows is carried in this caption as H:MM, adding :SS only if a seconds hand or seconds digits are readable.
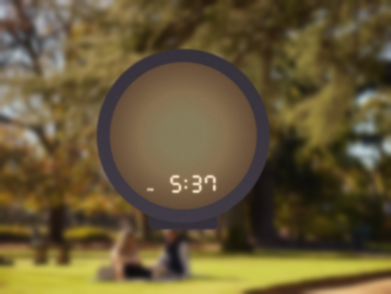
5:37
